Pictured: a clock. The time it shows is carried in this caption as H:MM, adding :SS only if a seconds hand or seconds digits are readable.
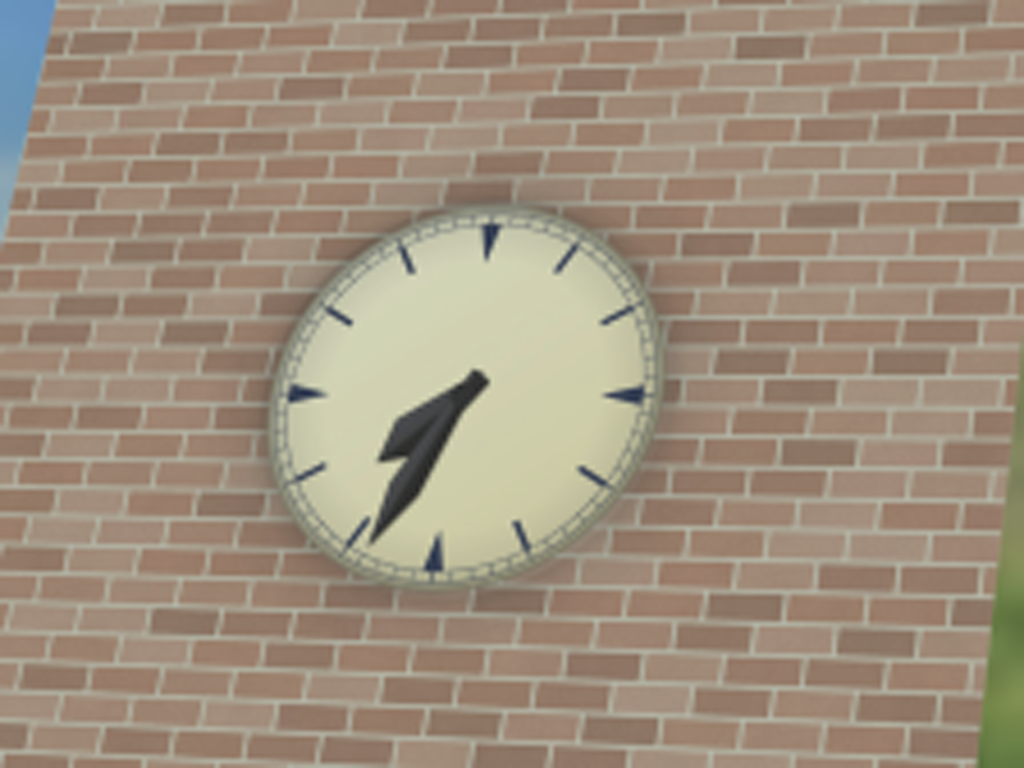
7:34
